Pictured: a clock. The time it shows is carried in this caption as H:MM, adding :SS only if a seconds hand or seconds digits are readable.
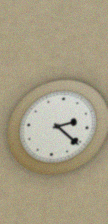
2:21
